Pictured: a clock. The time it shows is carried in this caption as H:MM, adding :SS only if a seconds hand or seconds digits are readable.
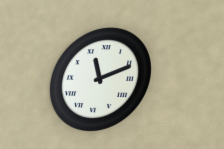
11:11
